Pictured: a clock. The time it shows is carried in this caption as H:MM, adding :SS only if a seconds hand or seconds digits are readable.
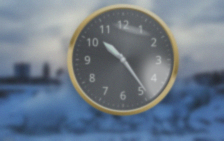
10:24
